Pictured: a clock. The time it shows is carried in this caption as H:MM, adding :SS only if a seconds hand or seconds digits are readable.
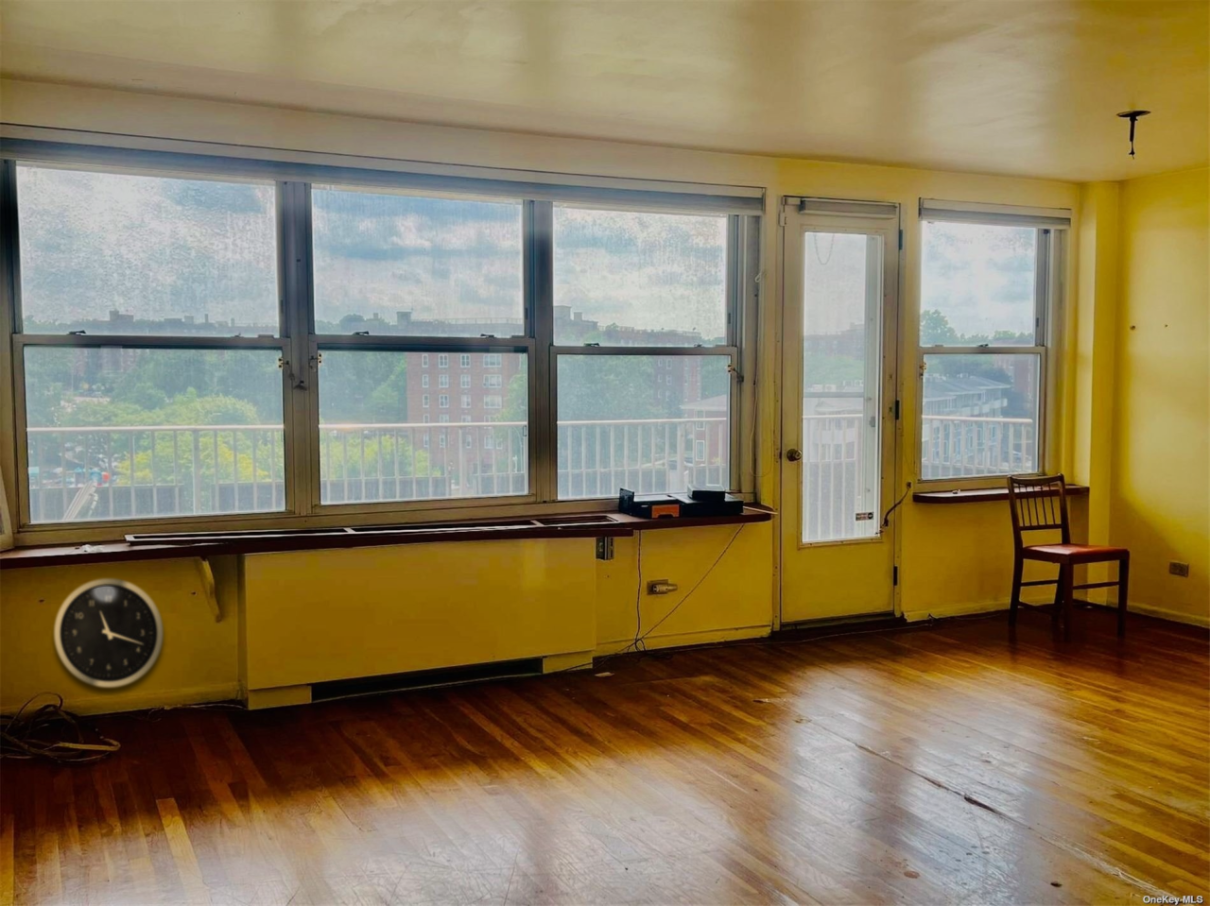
11:18
